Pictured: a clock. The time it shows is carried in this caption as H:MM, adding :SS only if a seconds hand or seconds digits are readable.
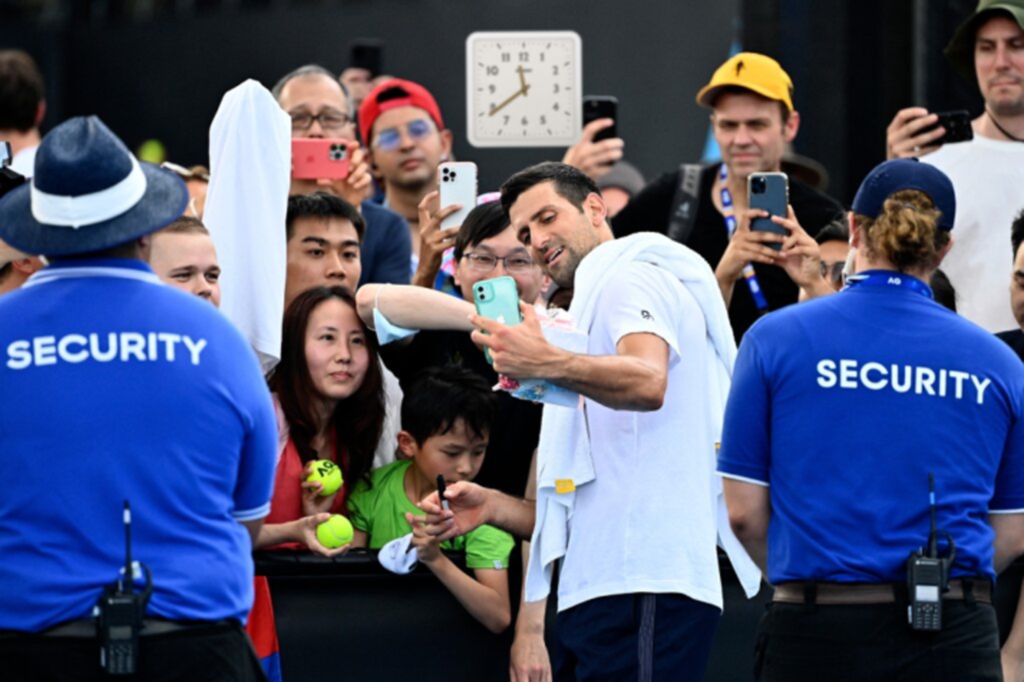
11:39
